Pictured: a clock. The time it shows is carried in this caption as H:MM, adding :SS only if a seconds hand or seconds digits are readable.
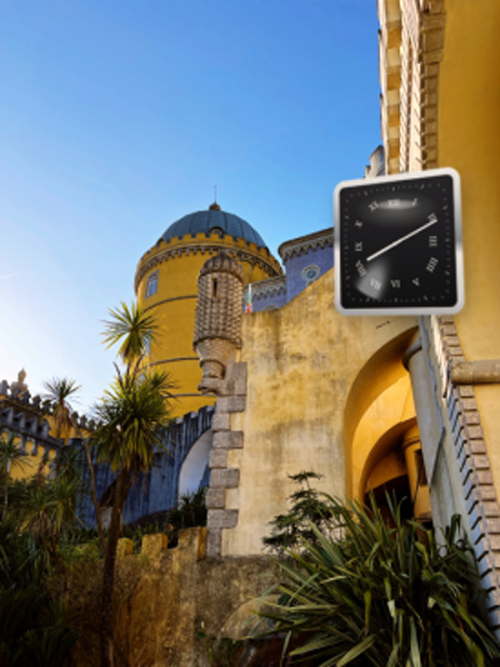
8:11
